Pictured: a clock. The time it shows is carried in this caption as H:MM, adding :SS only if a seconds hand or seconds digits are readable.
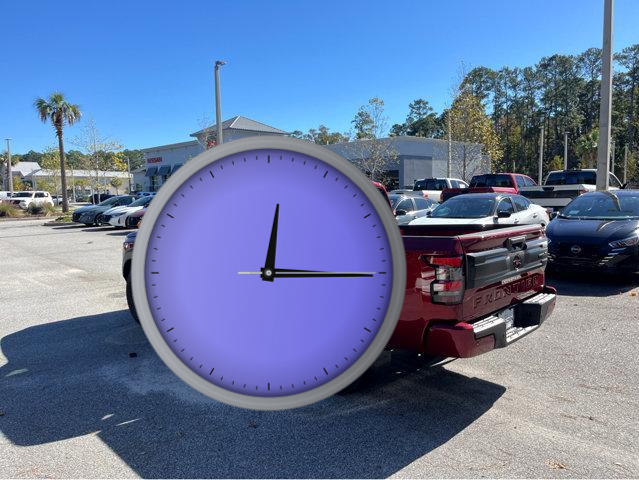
12:15:15
